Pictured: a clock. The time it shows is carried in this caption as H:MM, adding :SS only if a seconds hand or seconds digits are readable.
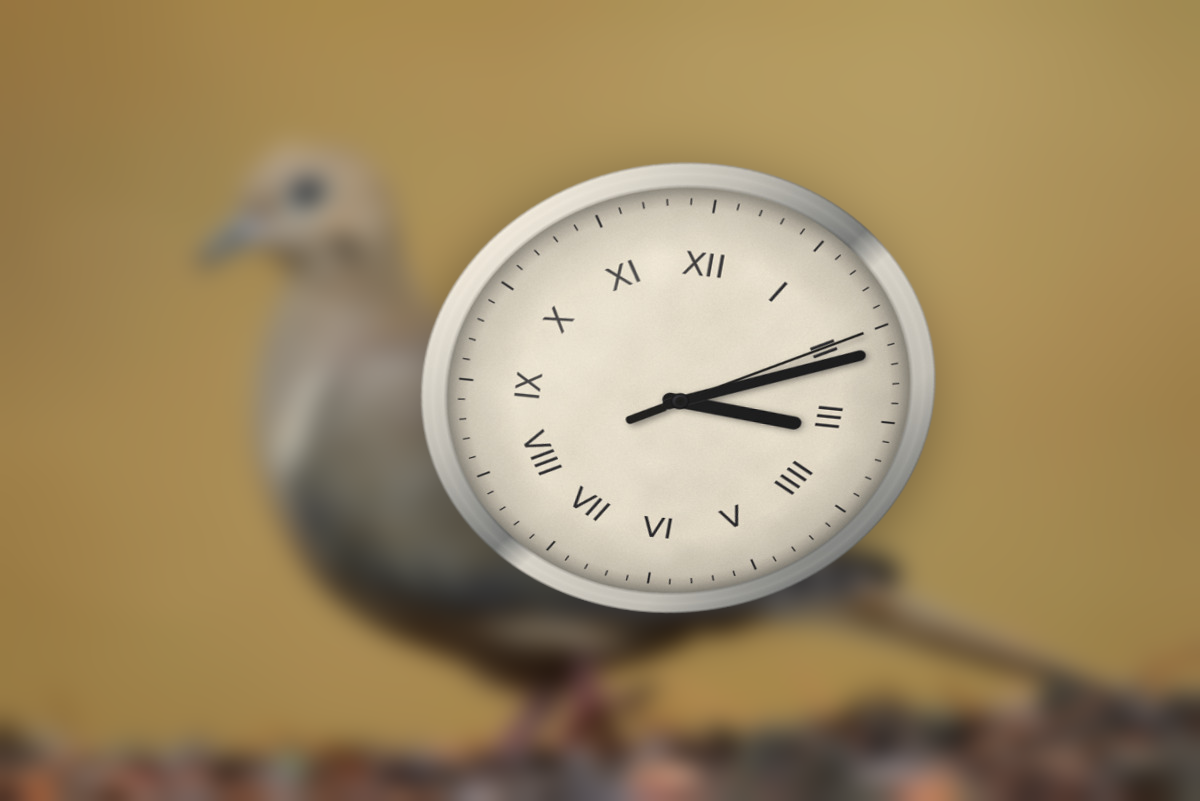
3:11:10
